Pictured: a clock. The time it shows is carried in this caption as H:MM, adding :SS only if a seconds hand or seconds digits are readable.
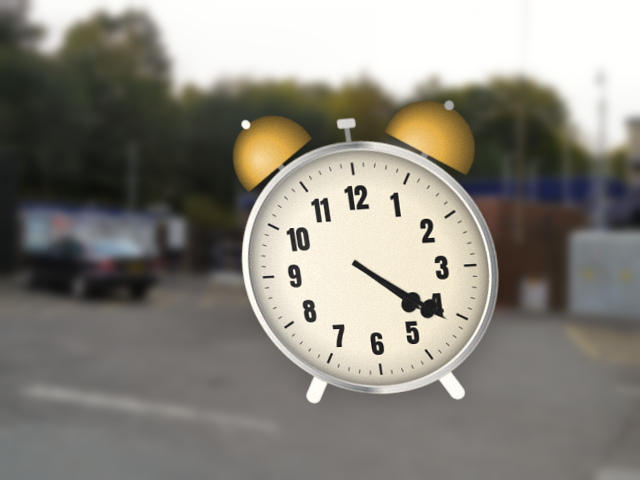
4:21
